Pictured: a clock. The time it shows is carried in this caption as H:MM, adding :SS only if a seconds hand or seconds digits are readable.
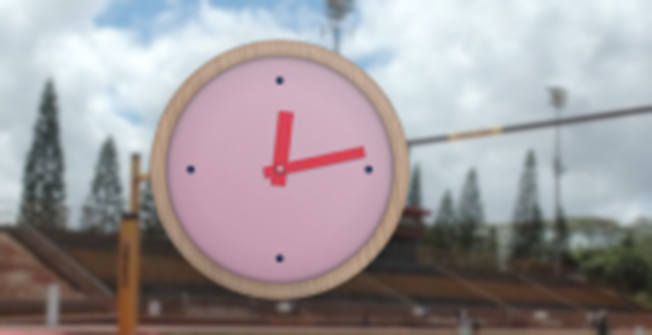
12:13
